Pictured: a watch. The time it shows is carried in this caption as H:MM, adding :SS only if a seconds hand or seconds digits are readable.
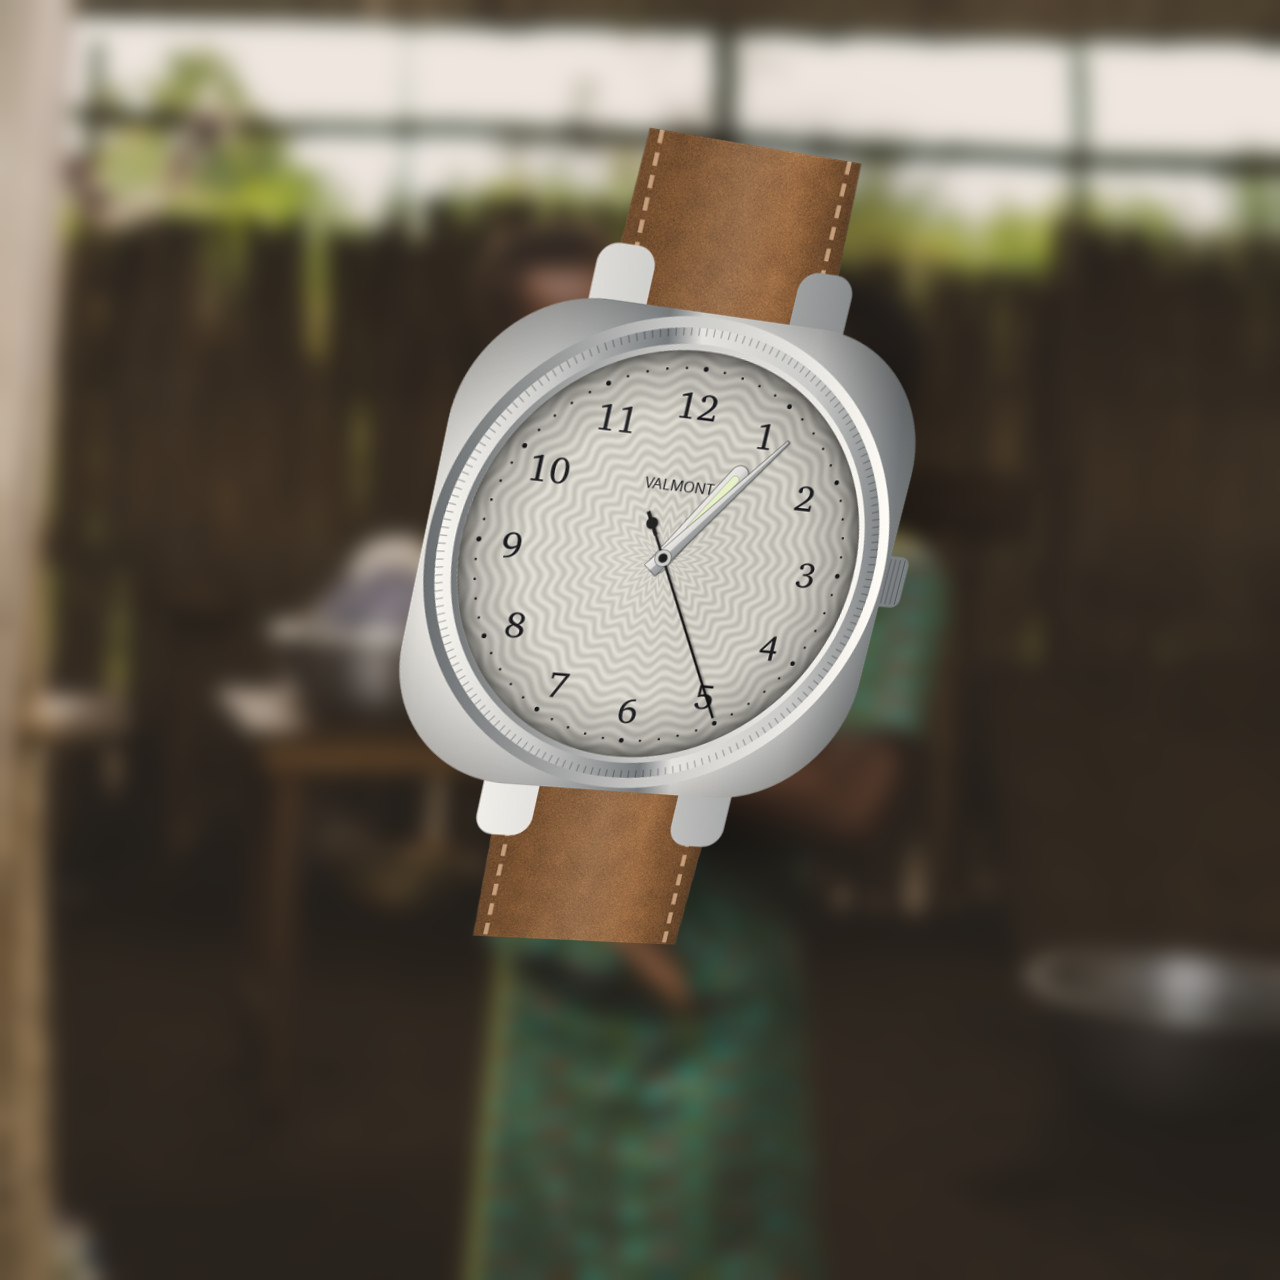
1:06:25
